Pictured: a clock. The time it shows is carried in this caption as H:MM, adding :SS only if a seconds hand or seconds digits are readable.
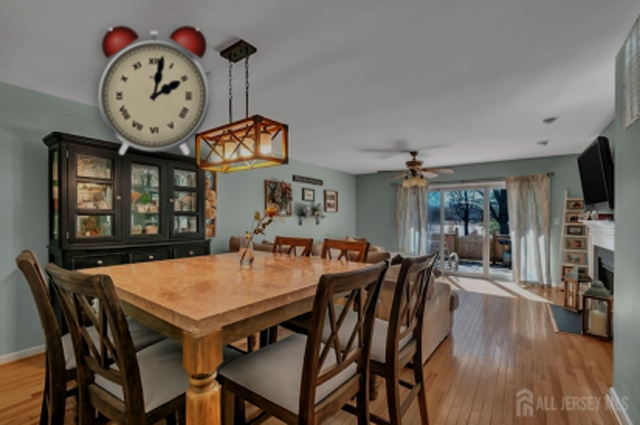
2:02
